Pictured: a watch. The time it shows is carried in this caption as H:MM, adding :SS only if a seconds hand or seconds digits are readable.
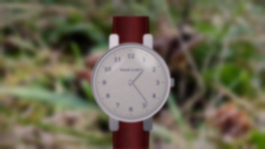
1:24
